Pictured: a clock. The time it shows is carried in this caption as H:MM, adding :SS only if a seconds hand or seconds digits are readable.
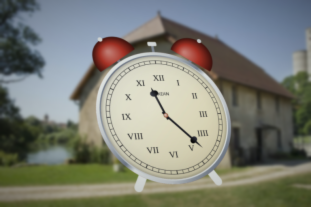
11:23
